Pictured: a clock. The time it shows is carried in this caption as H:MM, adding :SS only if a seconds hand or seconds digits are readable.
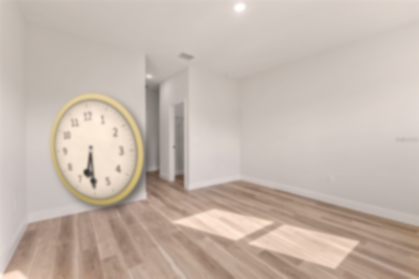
6:30
